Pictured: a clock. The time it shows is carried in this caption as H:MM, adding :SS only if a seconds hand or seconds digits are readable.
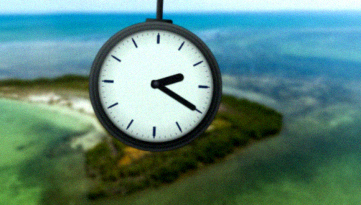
2:20
